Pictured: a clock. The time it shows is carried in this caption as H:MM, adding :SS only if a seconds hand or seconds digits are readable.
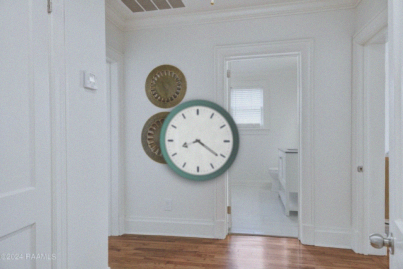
8:21
